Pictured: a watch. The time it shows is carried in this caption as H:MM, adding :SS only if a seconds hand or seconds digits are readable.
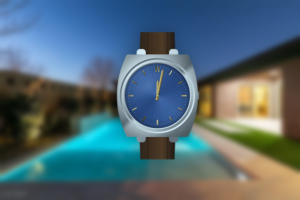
12:02
